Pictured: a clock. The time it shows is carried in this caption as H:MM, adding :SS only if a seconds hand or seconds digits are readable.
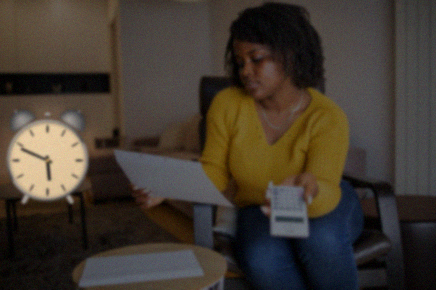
5:49
